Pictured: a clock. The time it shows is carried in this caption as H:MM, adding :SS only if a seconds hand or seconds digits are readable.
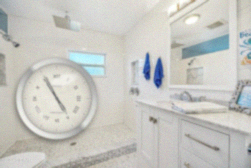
4:55
